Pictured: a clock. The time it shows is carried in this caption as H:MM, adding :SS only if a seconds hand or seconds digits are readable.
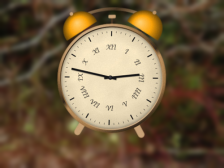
2:47
